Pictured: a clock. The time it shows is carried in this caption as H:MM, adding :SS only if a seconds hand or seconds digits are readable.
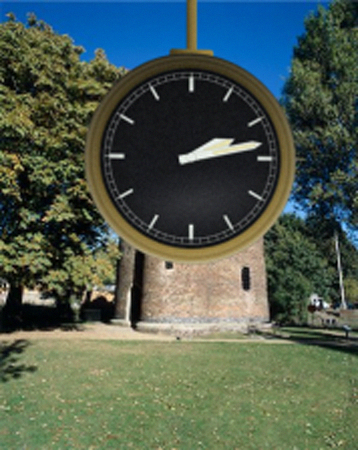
2:13
